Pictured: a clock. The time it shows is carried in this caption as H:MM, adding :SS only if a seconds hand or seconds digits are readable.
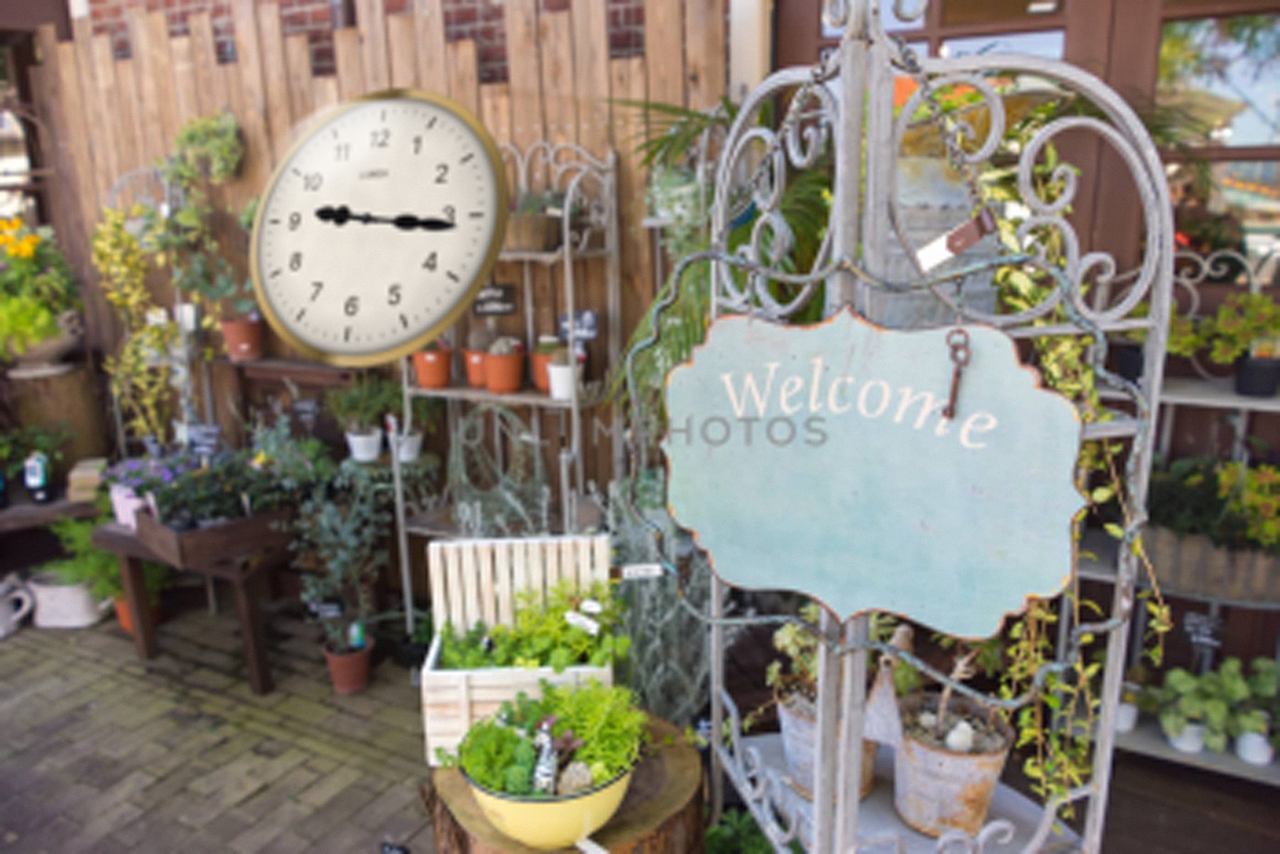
9:16
